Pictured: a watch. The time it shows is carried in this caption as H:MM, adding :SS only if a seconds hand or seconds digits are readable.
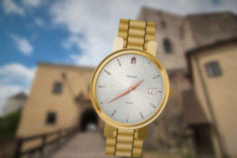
1:39
